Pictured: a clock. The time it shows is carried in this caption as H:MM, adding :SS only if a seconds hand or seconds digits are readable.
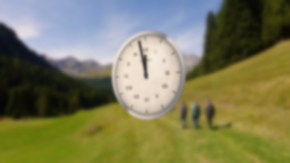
11:58
